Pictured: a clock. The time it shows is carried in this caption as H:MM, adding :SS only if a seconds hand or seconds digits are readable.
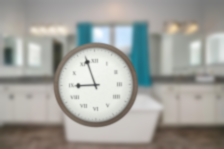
8:57
